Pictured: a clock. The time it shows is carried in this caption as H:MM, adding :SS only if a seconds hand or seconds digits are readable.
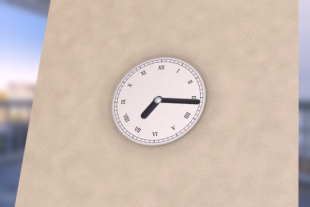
7:16
